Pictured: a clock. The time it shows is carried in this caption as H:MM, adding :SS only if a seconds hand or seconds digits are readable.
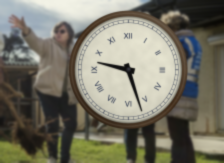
9:27
